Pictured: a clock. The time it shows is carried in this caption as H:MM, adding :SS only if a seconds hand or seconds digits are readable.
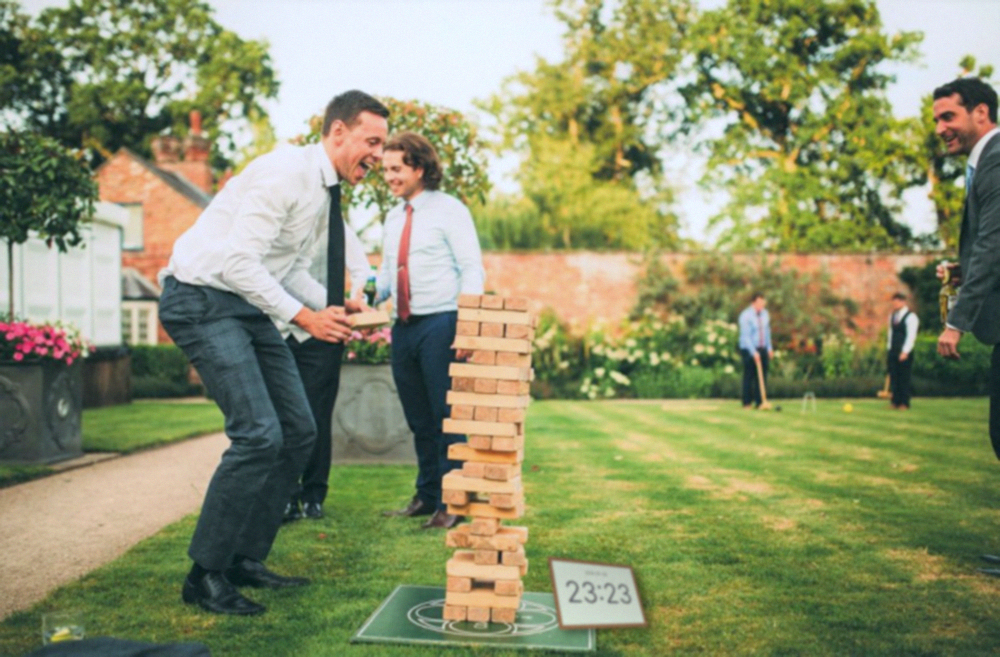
23:23
